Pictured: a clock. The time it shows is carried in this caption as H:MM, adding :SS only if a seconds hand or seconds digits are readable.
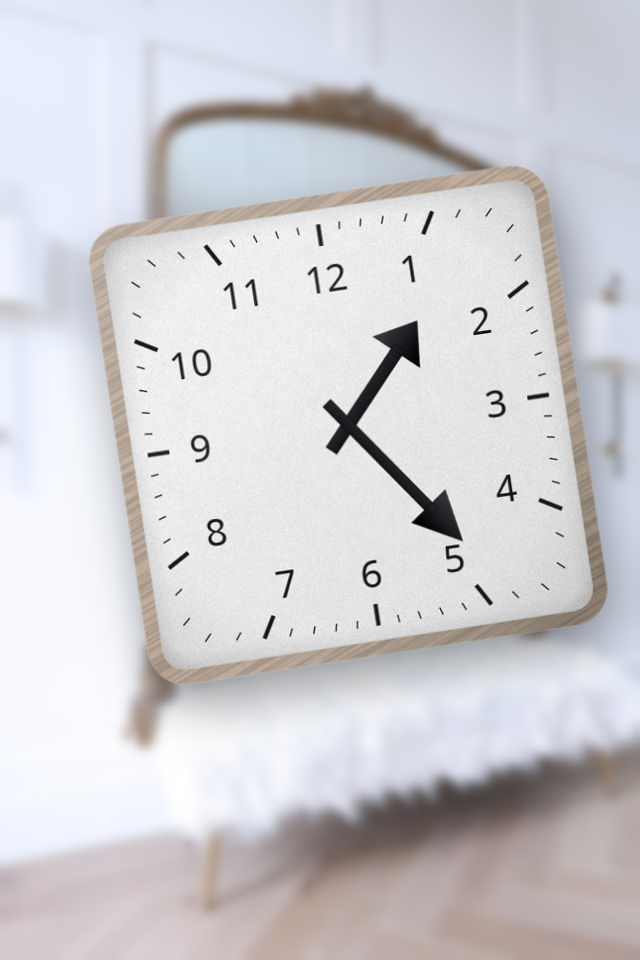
1:24
